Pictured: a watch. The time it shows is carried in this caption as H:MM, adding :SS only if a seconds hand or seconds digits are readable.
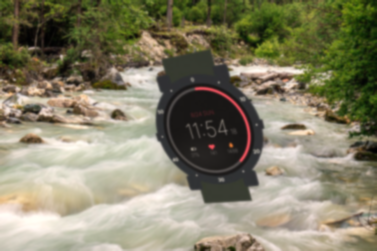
11:54
